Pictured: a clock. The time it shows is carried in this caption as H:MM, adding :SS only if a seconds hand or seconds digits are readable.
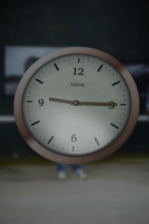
9:15
